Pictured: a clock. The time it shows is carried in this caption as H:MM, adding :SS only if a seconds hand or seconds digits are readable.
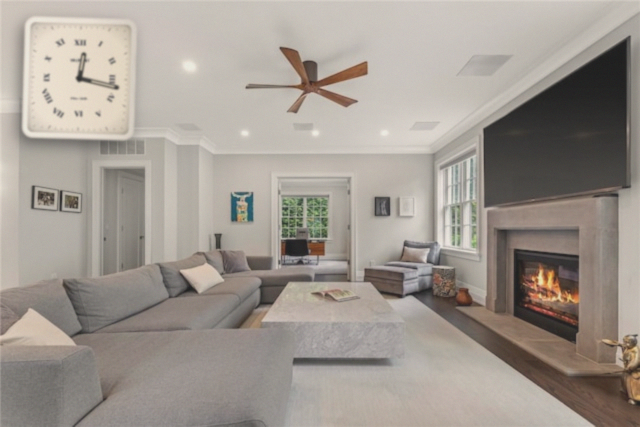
12:17
